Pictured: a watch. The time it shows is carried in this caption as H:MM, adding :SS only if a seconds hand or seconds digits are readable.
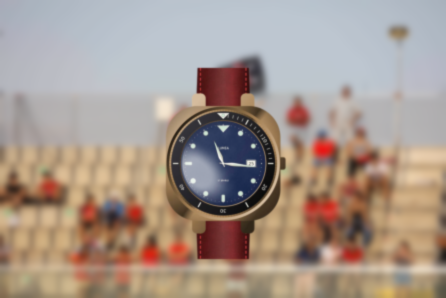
11:16
